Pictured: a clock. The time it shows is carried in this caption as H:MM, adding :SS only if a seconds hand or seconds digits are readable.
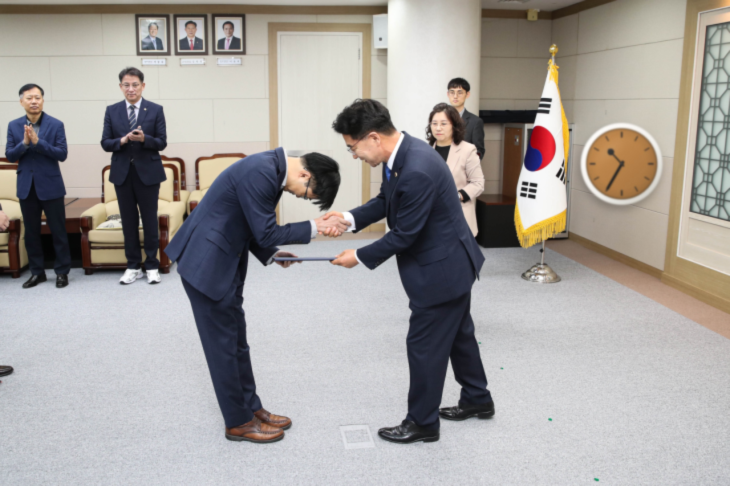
10:35
